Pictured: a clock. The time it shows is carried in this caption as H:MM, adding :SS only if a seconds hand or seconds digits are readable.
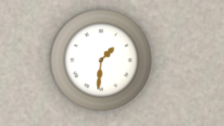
1:31
